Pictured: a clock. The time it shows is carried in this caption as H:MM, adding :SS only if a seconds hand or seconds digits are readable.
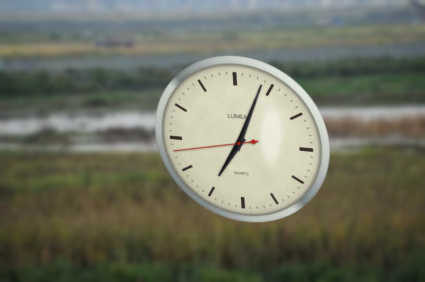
7:03:43
